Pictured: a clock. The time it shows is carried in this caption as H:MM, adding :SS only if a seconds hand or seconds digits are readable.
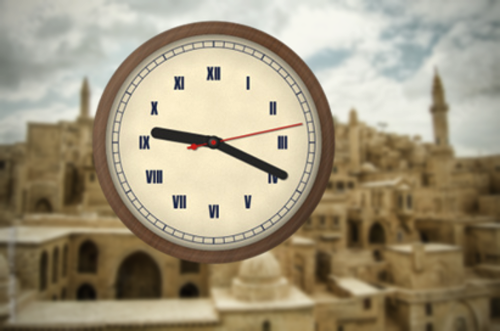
9:19:13
